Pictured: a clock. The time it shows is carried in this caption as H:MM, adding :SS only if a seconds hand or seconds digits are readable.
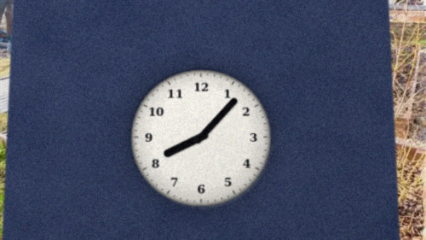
8:07
